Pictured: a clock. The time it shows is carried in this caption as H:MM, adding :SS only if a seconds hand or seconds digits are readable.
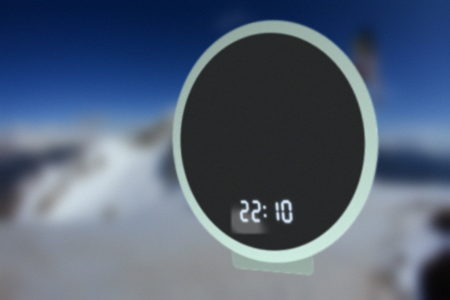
22:10
